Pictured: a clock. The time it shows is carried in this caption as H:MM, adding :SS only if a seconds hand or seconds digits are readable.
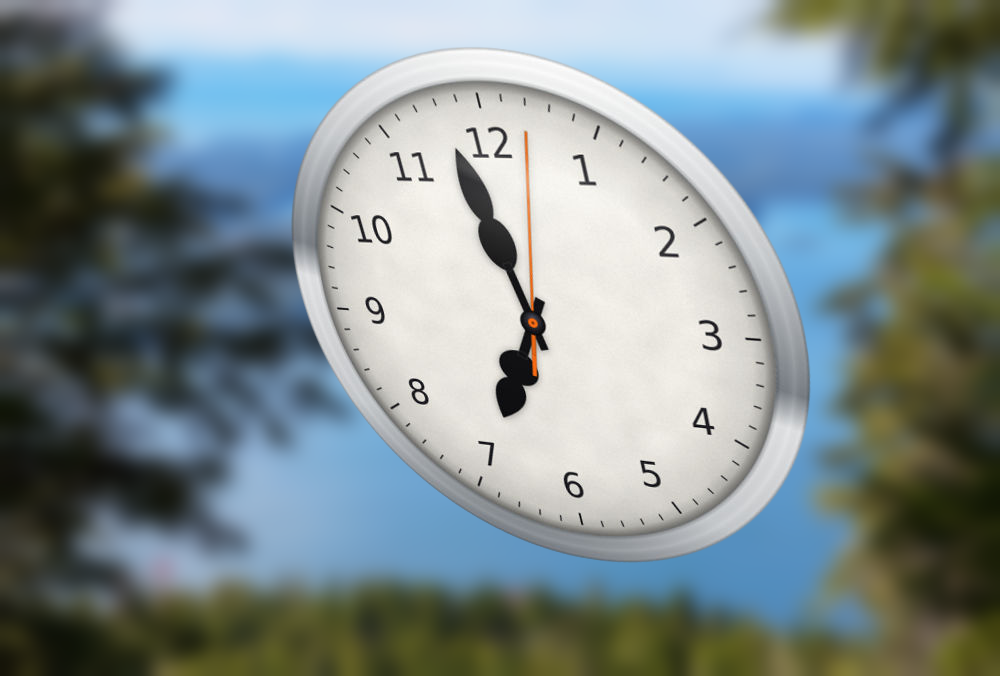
6:58:02
